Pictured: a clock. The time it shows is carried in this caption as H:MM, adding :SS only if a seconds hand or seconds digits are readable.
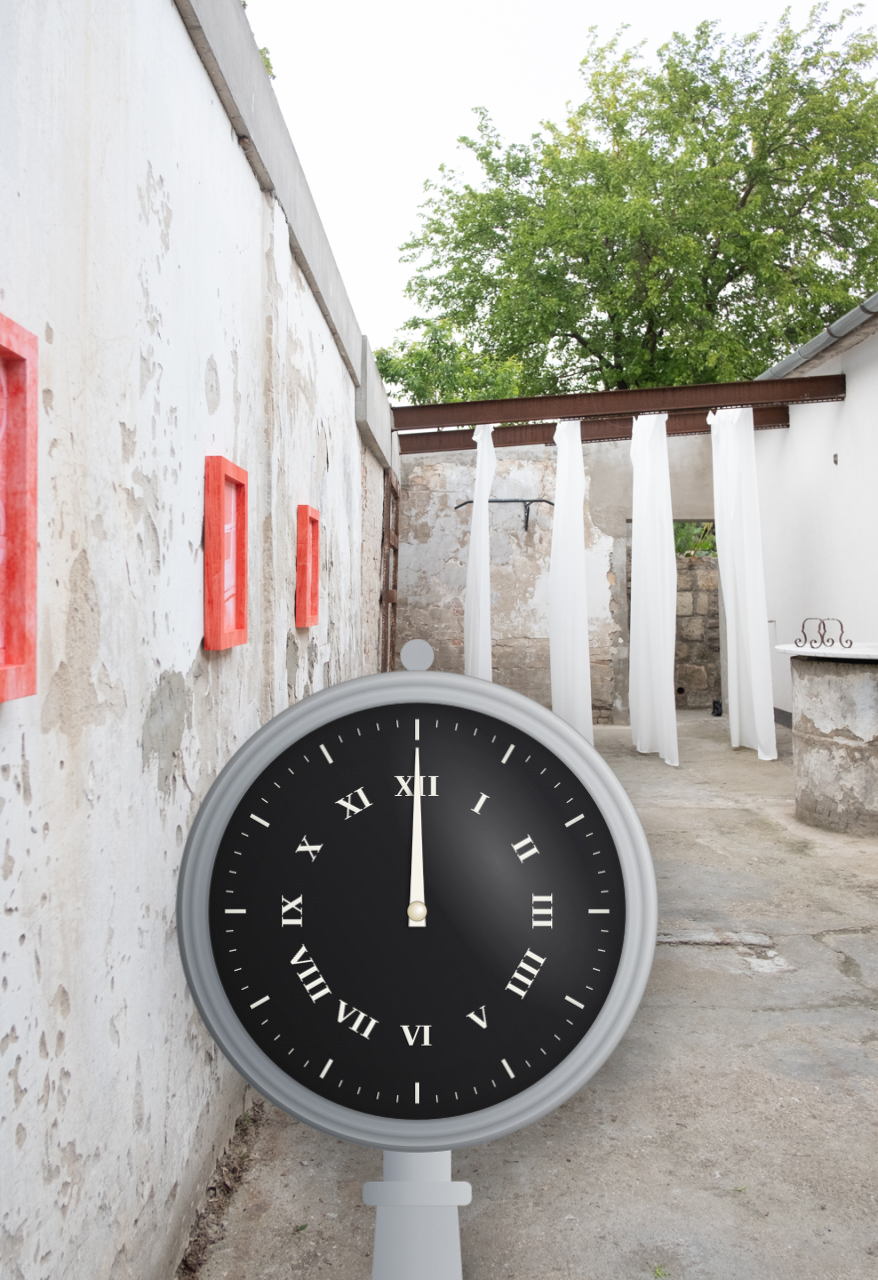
12:00
